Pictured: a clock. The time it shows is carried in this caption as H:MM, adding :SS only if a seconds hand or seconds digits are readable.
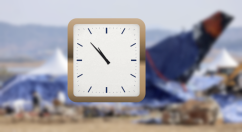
10:53
